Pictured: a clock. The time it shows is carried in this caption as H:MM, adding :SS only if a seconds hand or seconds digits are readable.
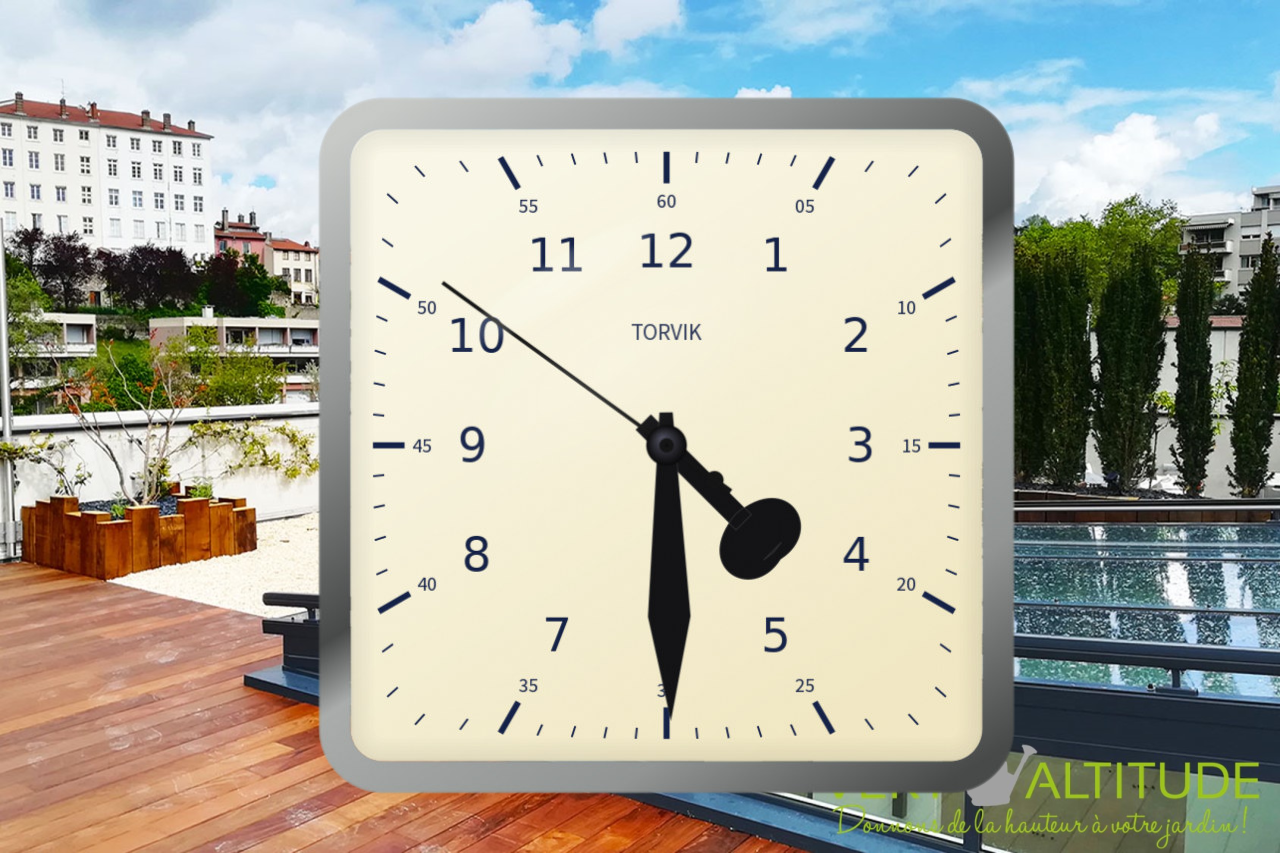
4:29:51
